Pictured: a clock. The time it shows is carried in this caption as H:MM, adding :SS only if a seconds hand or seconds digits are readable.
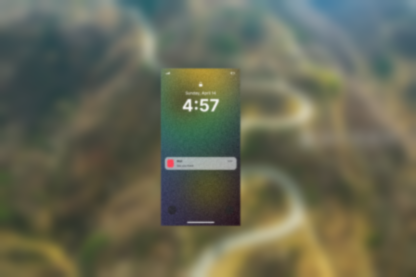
4:57
